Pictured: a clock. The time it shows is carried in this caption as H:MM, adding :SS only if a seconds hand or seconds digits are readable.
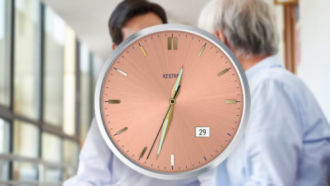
12:32:34
